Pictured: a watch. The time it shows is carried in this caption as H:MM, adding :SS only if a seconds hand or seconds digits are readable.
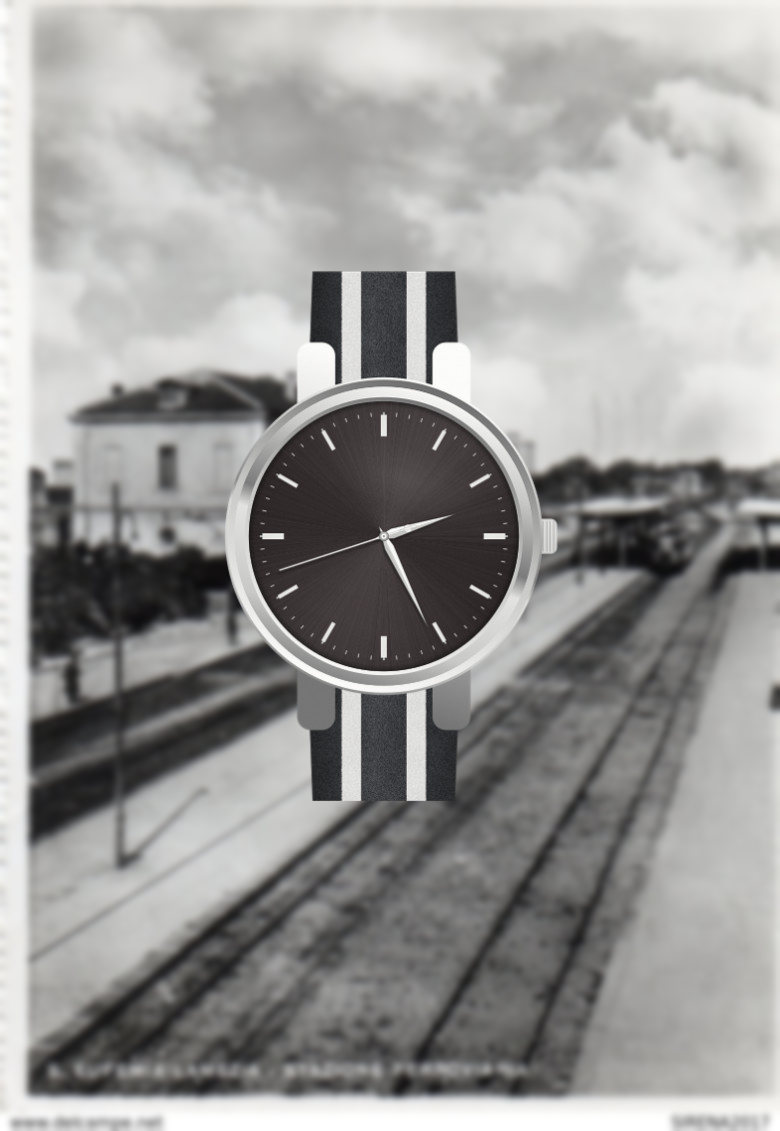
2:25:42
